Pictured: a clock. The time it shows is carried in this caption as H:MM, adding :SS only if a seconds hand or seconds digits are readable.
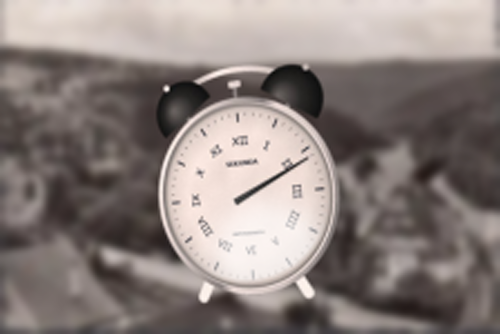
2:11
